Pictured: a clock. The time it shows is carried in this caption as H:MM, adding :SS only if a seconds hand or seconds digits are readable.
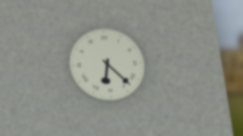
6:23
